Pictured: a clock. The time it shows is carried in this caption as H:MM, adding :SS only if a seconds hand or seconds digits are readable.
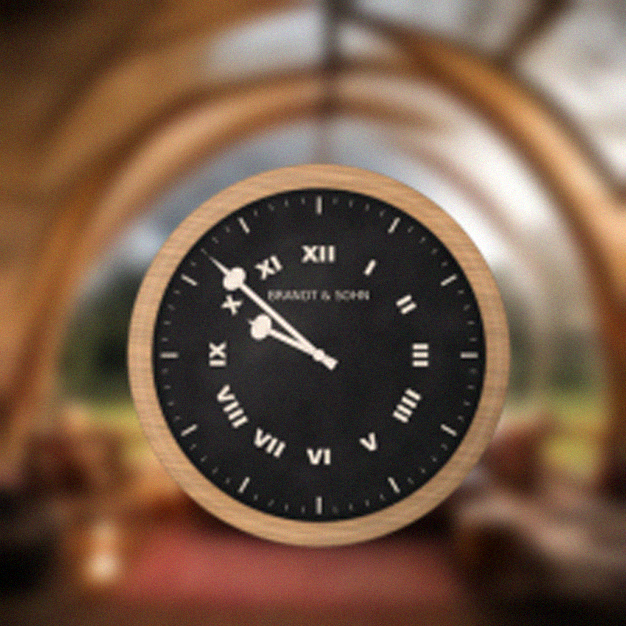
9:52
